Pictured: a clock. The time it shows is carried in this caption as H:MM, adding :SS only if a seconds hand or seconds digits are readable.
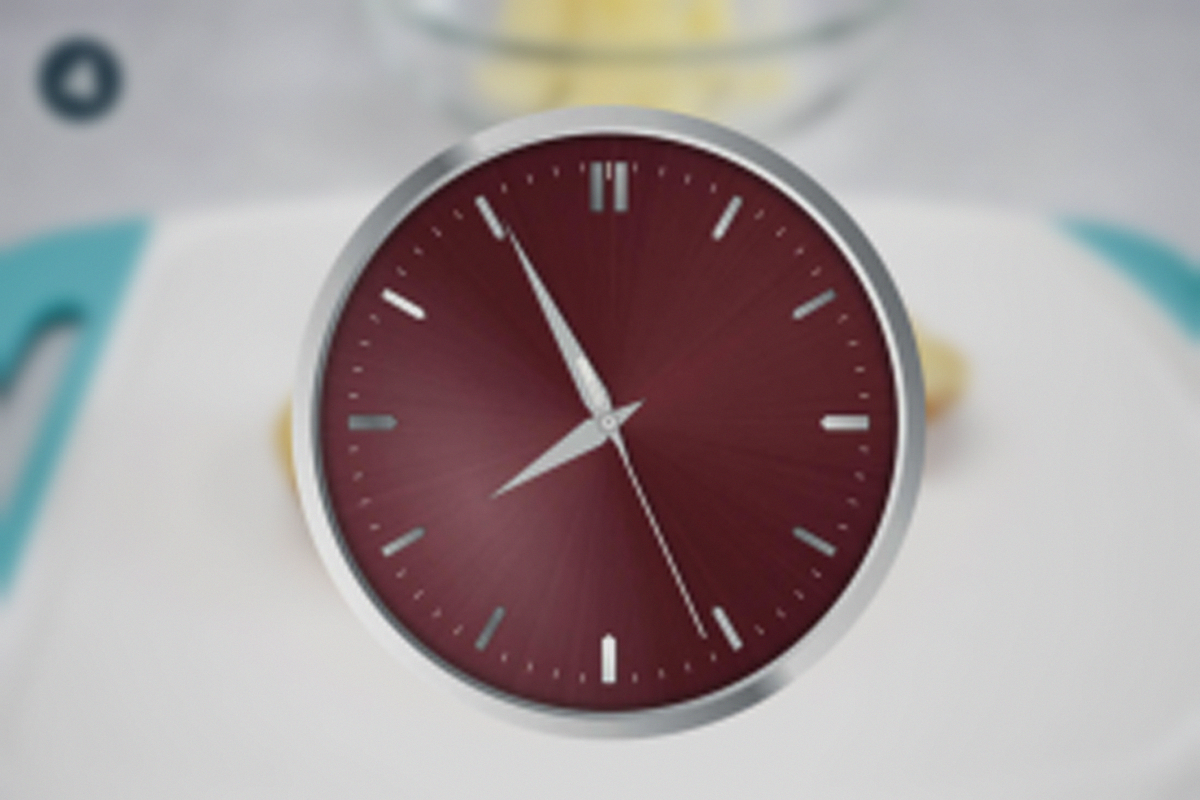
7:55:26
